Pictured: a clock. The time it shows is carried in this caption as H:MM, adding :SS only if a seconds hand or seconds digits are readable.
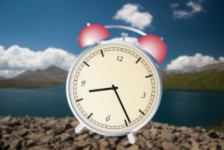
8:24
